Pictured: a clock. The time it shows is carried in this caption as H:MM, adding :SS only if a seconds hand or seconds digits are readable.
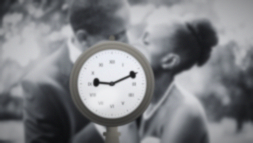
9:11
